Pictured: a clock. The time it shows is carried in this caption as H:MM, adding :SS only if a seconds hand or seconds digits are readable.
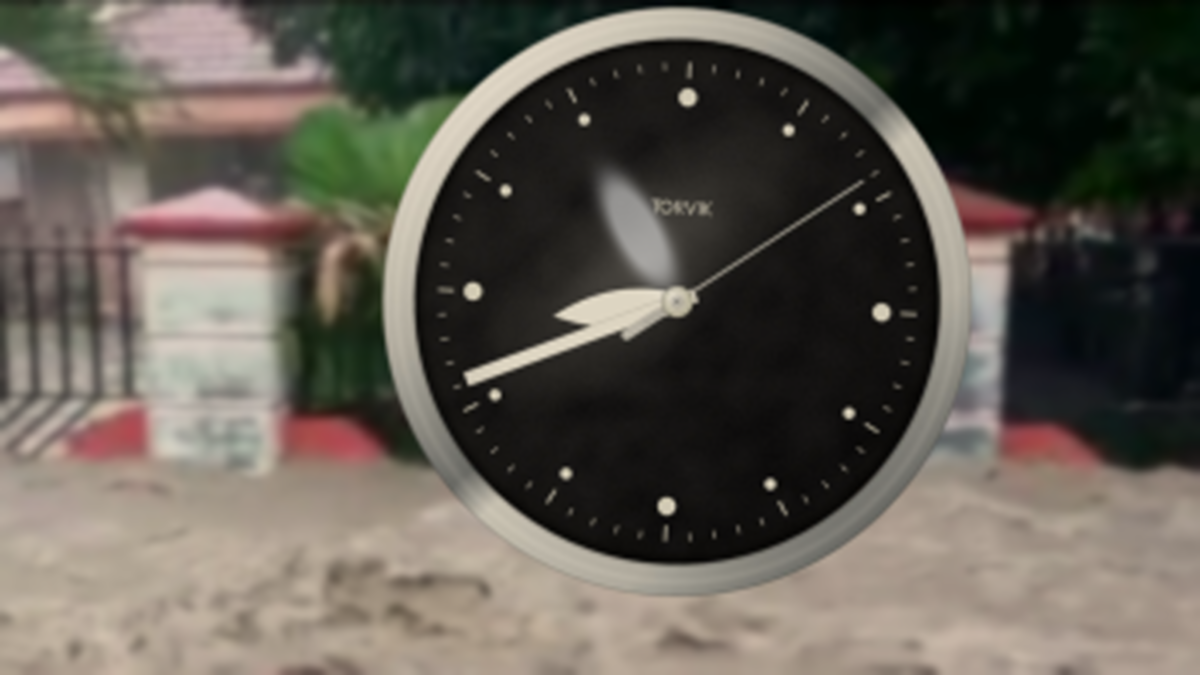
8:41:09
